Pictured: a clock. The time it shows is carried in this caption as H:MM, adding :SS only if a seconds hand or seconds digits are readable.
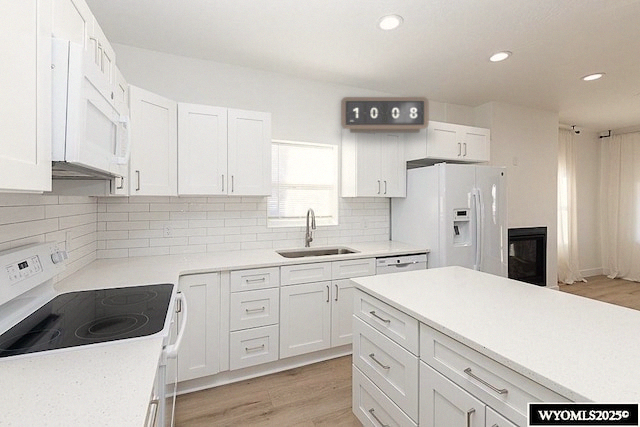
10:08
